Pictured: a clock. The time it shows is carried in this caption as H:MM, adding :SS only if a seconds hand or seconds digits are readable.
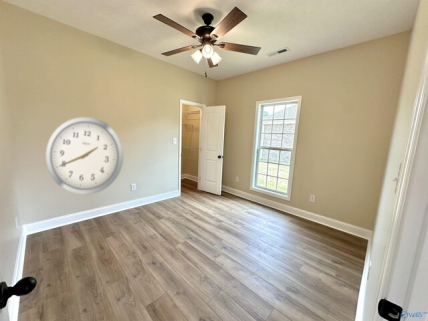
1:40
